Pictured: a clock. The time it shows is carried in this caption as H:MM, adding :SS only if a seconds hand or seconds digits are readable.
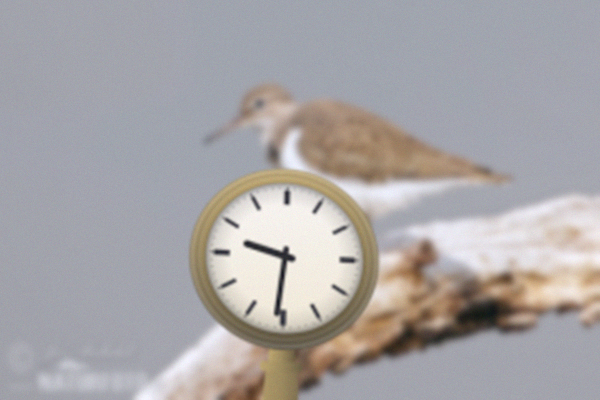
9:31
